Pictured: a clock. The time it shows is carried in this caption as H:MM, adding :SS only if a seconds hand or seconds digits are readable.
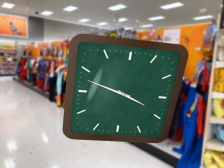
3:48
